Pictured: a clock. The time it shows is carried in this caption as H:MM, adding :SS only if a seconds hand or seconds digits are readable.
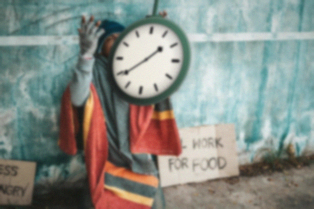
1:39
